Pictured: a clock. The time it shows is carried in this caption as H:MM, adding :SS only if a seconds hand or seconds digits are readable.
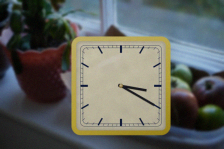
3:20
